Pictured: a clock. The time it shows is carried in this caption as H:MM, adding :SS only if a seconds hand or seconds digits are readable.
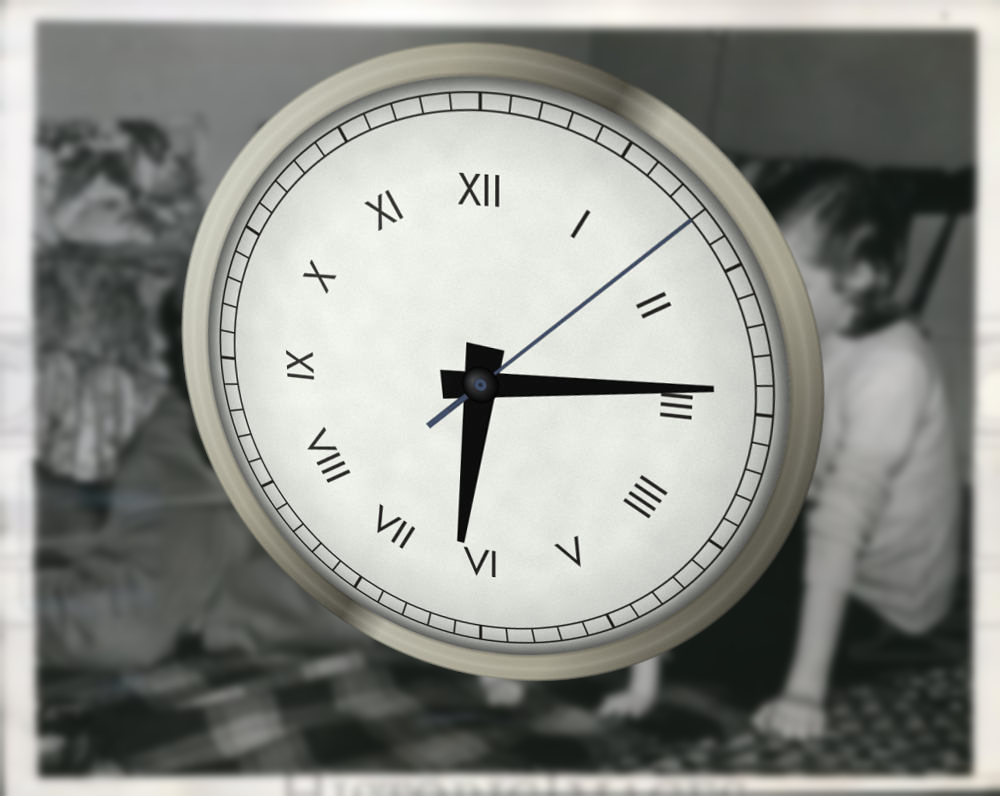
6:14:08
